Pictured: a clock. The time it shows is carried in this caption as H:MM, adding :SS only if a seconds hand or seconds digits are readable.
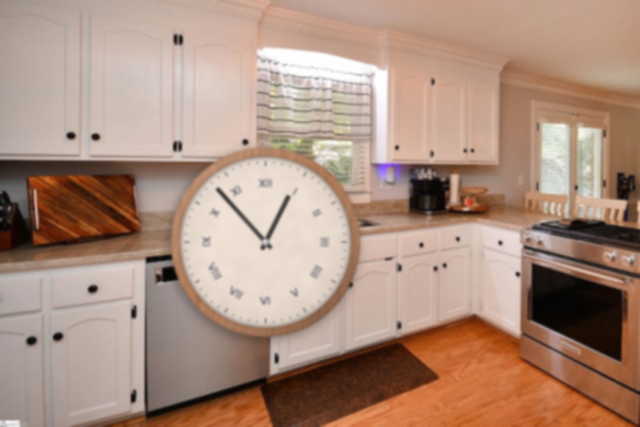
12:53
